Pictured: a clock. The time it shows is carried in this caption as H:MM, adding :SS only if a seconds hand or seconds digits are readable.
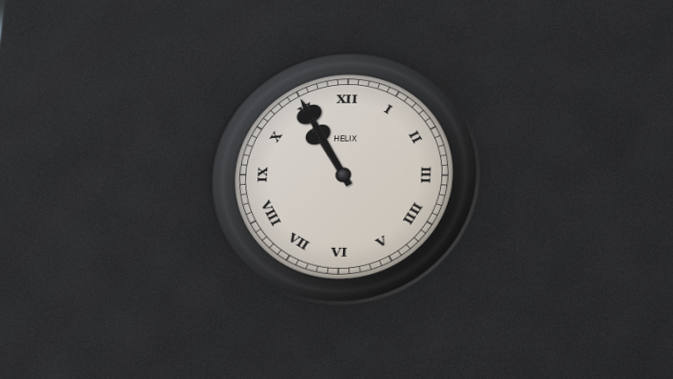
10:55
